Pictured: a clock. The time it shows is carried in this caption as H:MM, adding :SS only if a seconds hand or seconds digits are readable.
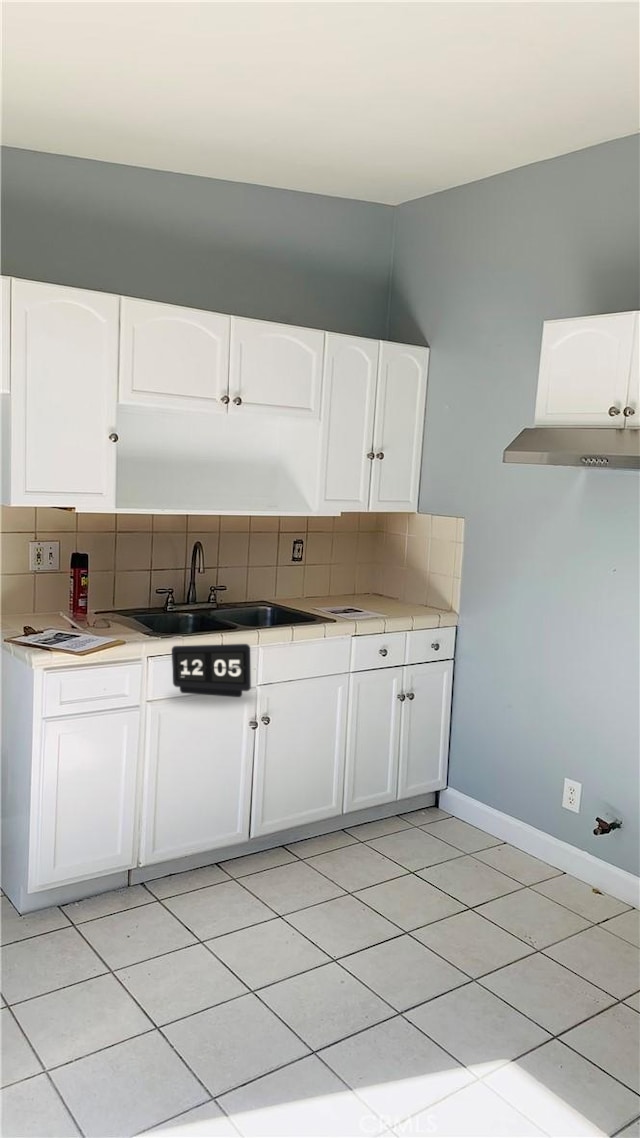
12:05
